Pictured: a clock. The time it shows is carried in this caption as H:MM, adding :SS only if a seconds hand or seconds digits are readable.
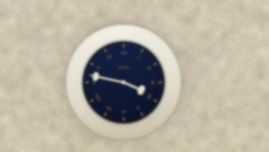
3:47
